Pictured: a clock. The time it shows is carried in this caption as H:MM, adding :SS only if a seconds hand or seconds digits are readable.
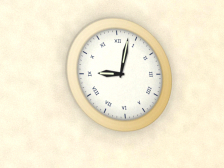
9:03
